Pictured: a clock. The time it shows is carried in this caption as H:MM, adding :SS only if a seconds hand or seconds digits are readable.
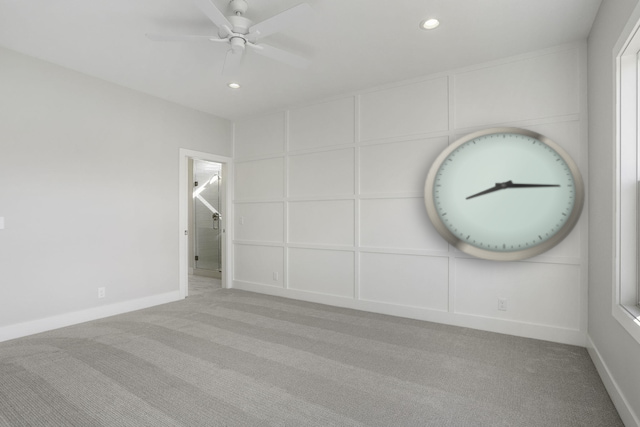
8:15
